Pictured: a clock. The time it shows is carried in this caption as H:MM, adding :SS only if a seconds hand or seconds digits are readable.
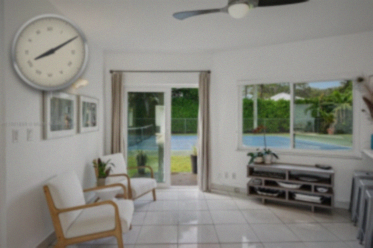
8:10
